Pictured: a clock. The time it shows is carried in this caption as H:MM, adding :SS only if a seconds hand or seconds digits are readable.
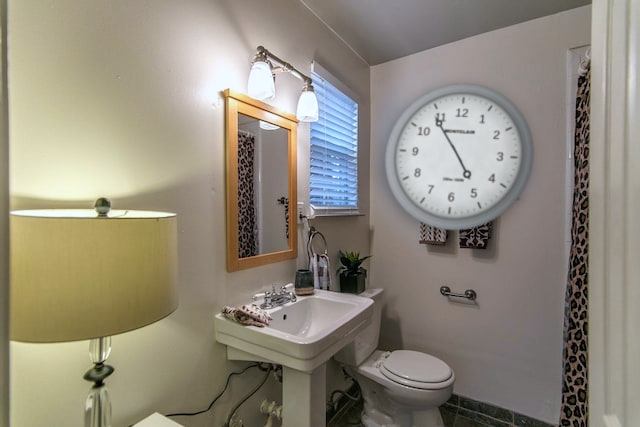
4:54
